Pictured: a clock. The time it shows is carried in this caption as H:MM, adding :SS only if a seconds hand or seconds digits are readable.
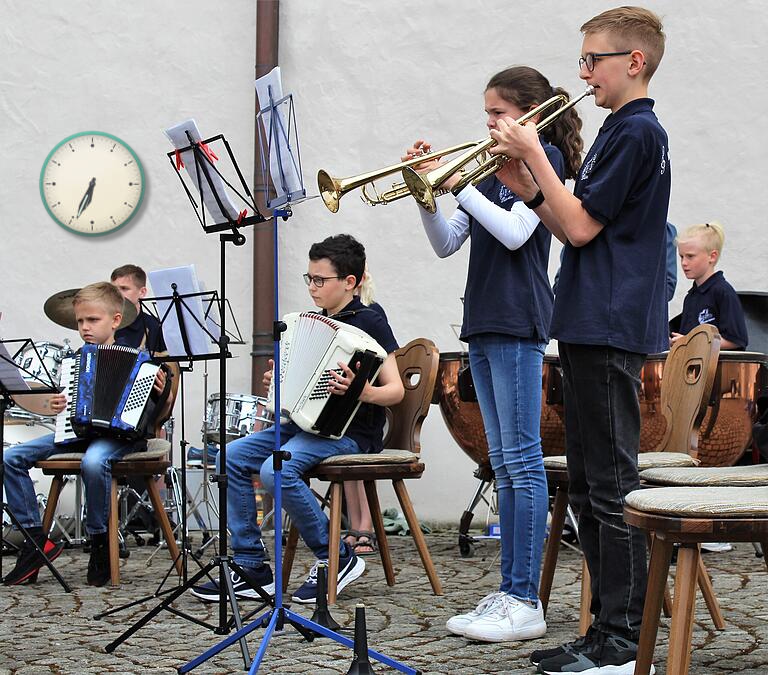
6:34
